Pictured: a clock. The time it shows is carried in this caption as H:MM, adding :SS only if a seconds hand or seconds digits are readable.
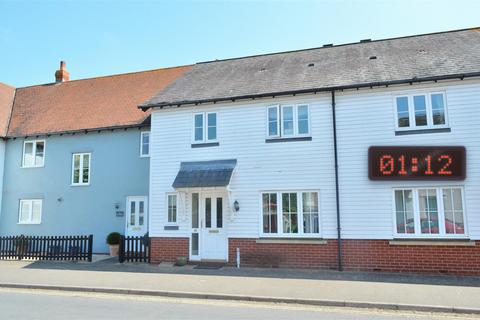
1:12
